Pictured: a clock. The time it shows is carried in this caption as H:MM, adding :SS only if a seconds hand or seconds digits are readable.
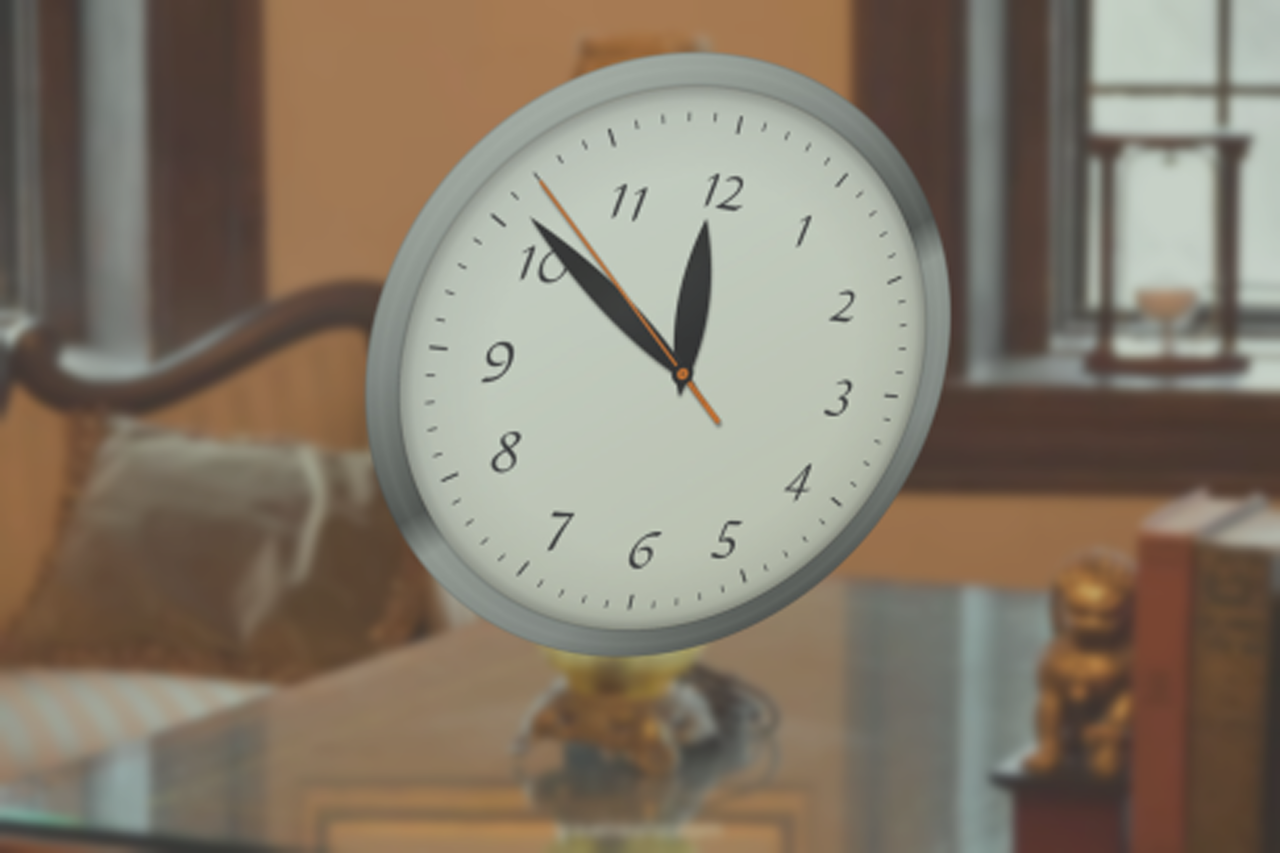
11:50:52
